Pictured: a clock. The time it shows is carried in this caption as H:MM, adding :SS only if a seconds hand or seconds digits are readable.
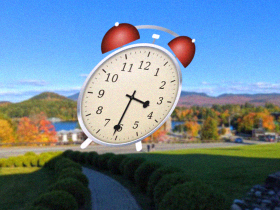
3:31
